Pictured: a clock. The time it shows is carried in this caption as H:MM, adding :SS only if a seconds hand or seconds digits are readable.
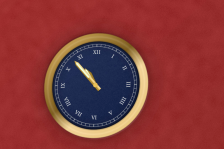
10:53
